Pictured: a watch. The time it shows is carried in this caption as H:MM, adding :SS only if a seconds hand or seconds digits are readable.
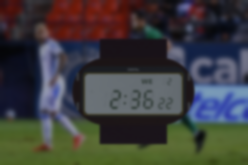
2:36
